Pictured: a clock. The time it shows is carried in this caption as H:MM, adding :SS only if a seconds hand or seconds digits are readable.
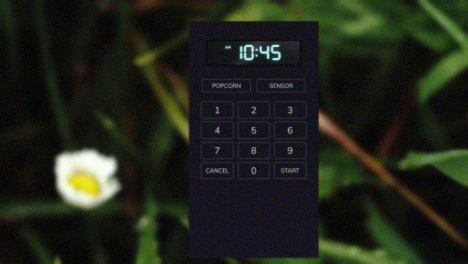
10:45
